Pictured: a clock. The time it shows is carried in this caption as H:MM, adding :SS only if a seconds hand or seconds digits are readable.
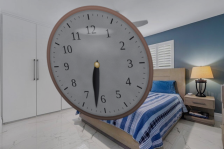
6:32
